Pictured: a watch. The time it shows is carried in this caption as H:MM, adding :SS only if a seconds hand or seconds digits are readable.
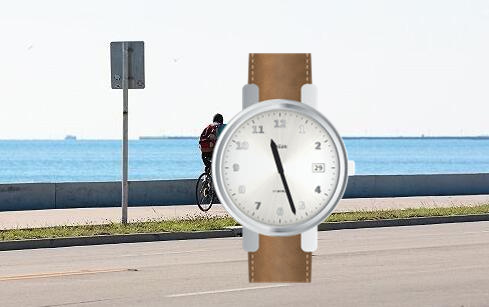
11:27
